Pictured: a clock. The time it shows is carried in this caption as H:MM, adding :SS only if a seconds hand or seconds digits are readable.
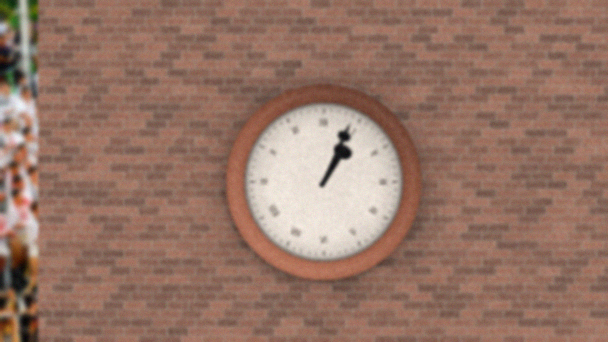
1:04
